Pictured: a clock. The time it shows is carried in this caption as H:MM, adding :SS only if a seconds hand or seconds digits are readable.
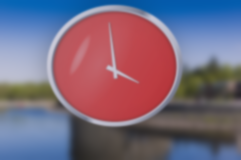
3:59
